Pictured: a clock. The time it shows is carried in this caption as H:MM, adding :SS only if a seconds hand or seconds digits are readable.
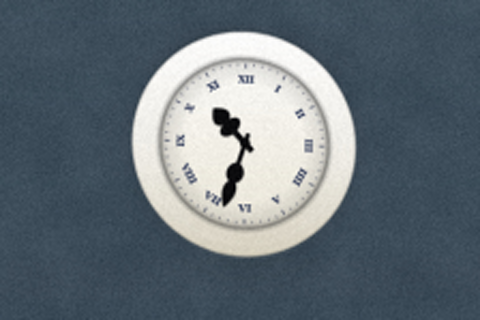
10:33
